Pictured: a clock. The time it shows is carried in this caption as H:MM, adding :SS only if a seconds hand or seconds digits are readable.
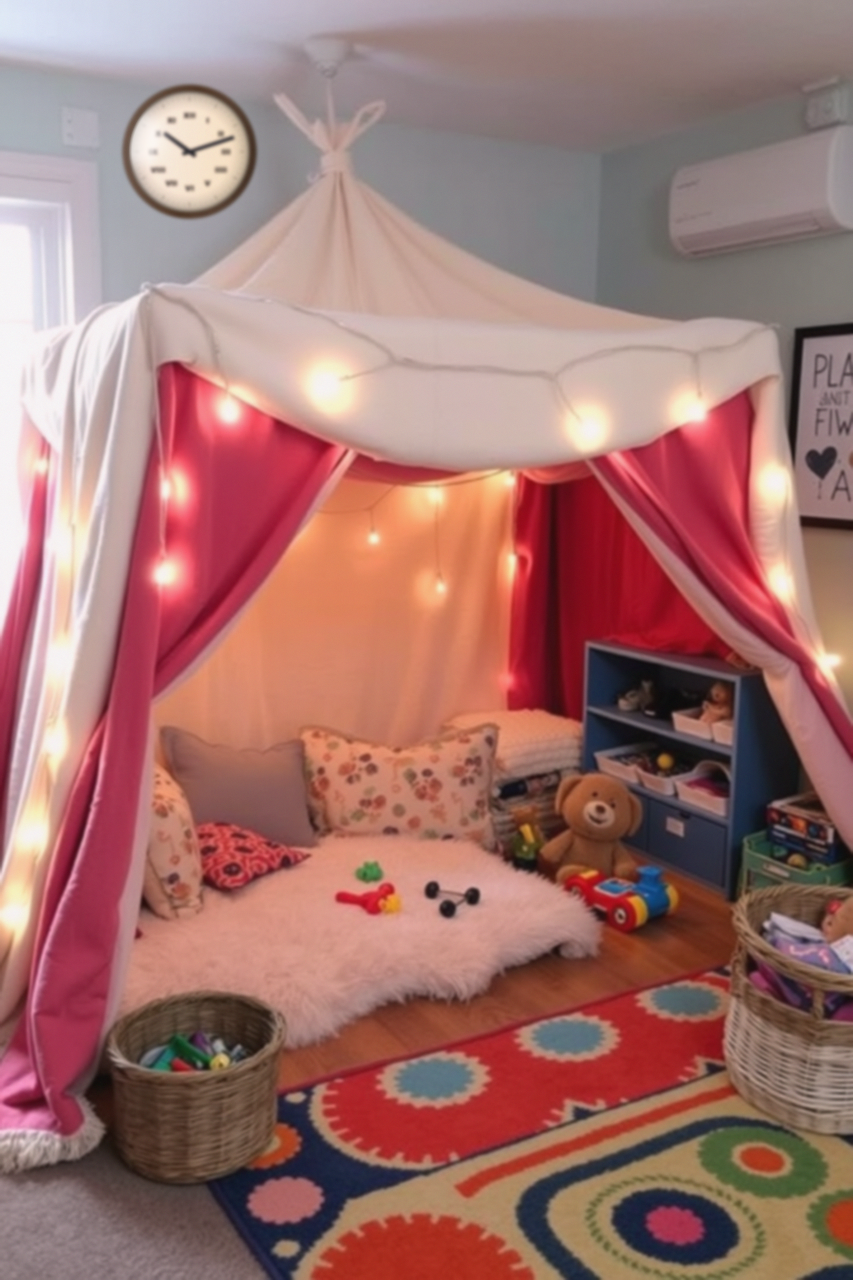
10:12
